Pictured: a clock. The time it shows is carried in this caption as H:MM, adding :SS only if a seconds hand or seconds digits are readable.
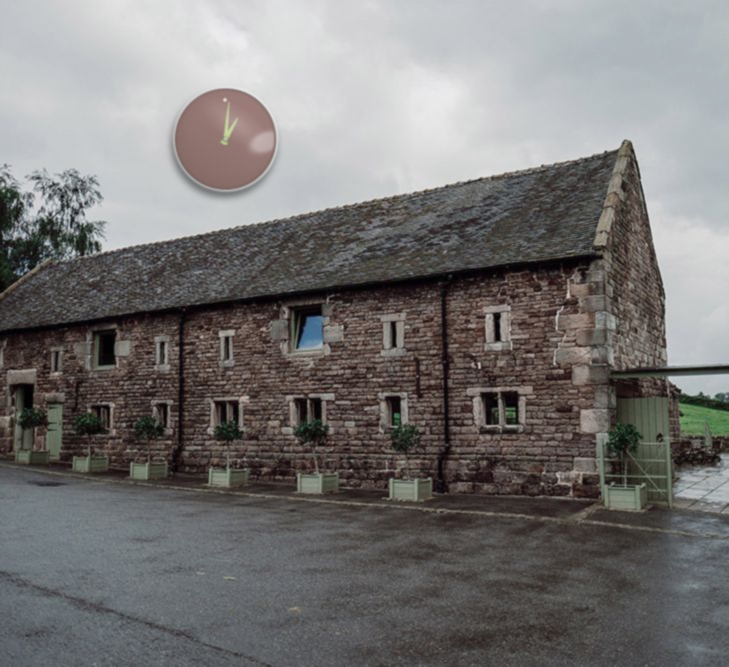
1:01
